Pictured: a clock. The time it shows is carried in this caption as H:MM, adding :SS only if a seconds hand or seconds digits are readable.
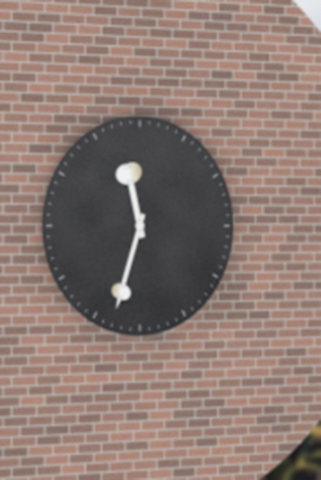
11:33
